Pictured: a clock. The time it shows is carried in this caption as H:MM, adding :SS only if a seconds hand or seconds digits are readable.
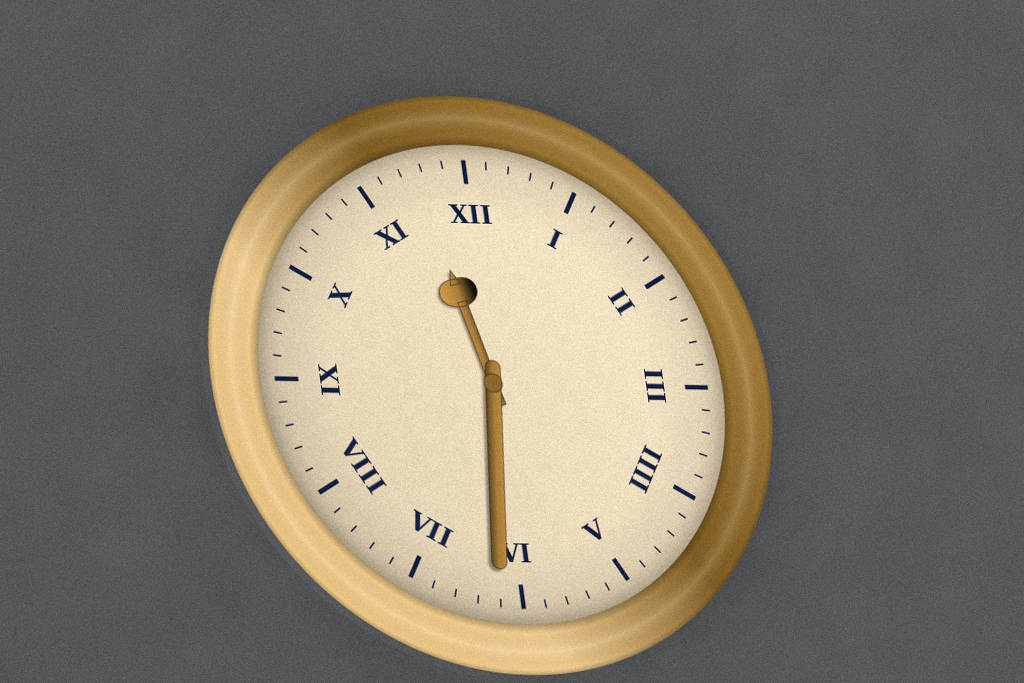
11:31
